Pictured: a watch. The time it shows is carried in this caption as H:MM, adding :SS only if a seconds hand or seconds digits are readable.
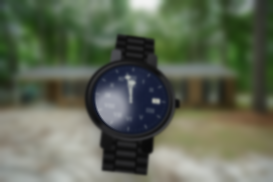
11:58
